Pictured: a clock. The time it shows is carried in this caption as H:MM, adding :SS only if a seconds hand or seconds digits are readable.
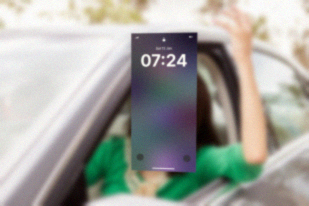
7:24
